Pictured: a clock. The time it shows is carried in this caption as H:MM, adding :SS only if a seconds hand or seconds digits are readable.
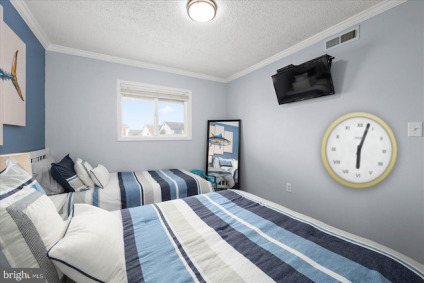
6:03
